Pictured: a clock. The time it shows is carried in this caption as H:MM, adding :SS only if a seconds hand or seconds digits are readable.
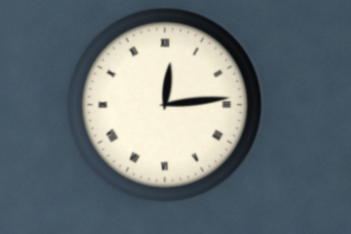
12:14
